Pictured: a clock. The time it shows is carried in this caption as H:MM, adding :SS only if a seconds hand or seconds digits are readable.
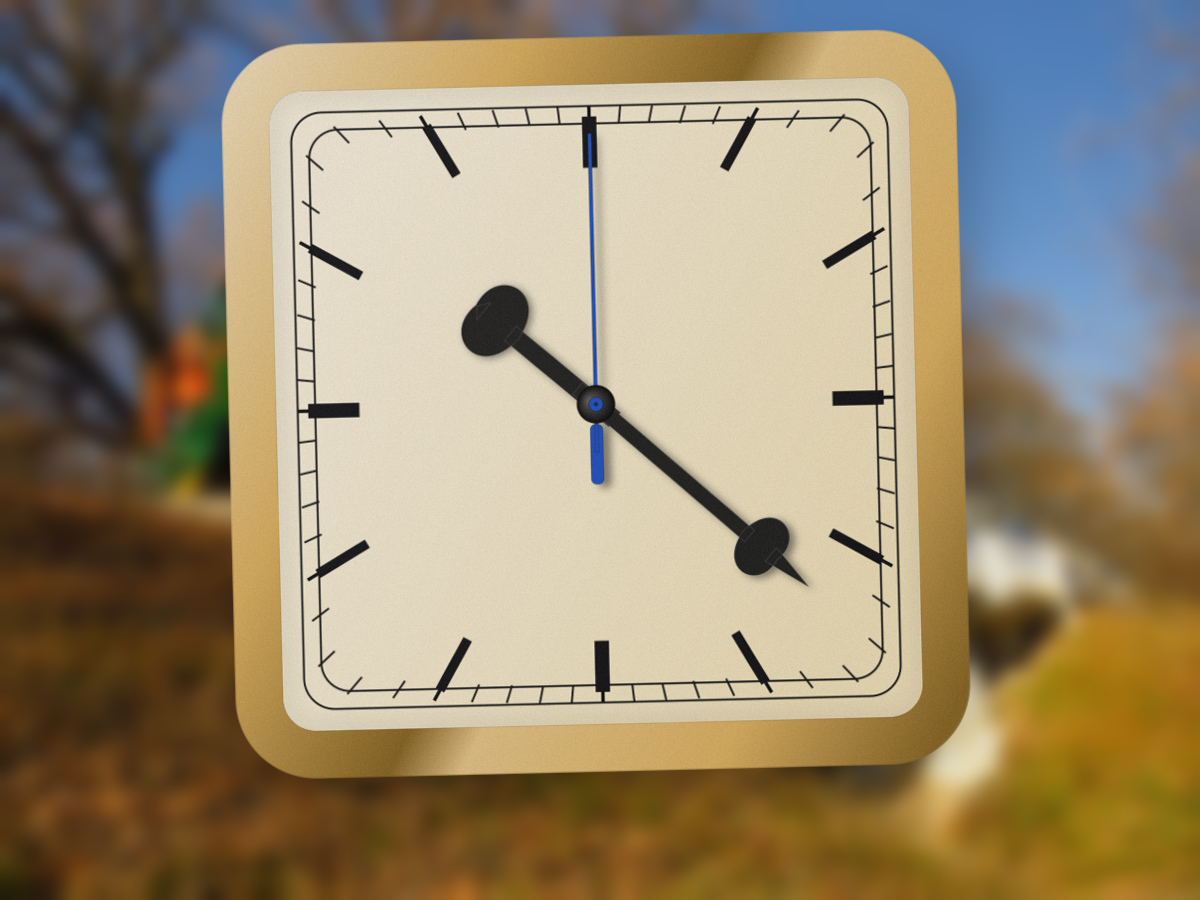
10:22:00
